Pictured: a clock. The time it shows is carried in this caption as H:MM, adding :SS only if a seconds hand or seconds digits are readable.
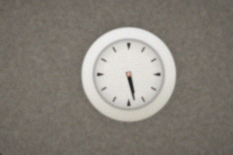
5:28
